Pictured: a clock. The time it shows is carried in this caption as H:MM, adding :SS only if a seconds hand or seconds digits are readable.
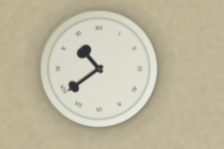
10:39
